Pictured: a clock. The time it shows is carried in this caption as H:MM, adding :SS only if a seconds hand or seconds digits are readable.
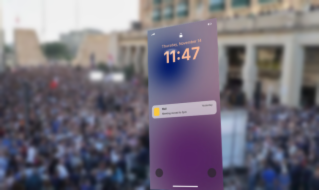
11:47
